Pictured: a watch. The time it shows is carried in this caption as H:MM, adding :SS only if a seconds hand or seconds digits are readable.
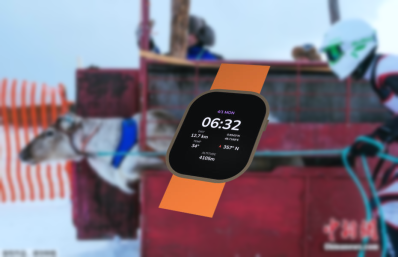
6:32
